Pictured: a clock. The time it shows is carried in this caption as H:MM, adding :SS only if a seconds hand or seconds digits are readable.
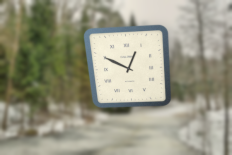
12:50
